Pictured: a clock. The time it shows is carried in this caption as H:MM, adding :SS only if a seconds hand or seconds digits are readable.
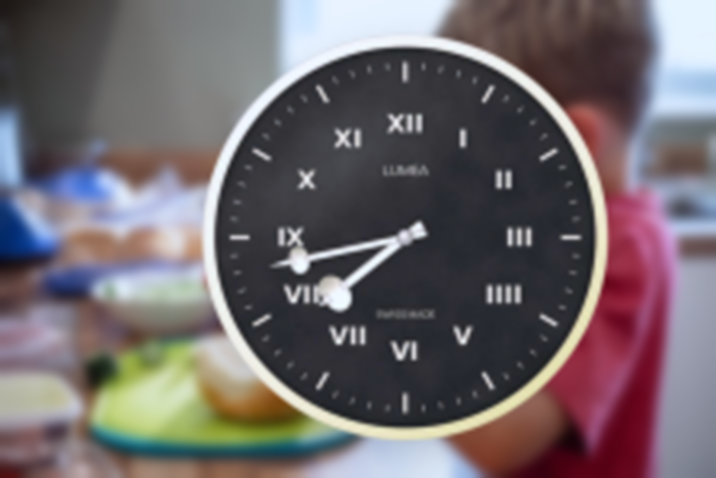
7:43
